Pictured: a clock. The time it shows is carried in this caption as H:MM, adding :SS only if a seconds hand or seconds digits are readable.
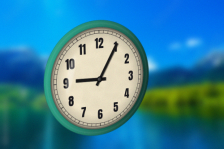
9:05
